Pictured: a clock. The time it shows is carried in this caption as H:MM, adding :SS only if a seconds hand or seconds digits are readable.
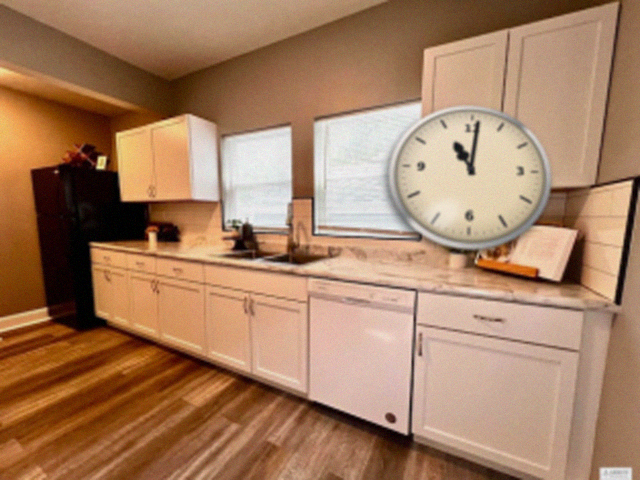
11:01
